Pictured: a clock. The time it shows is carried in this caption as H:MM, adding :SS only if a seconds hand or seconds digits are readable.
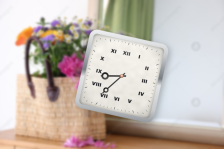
8:36
